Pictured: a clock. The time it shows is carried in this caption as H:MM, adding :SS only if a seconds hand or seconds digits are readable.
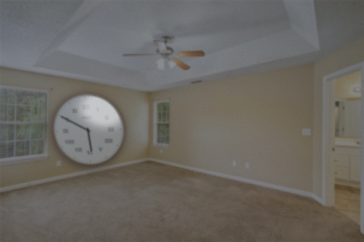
5:50
